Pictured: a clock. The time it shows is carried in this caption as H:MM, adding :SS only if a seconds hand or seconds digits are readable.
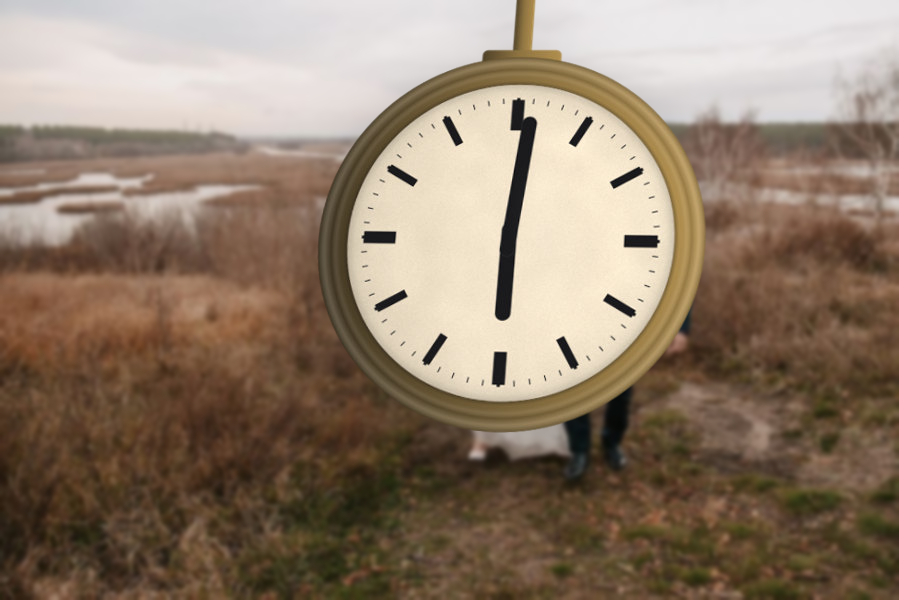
6:01
